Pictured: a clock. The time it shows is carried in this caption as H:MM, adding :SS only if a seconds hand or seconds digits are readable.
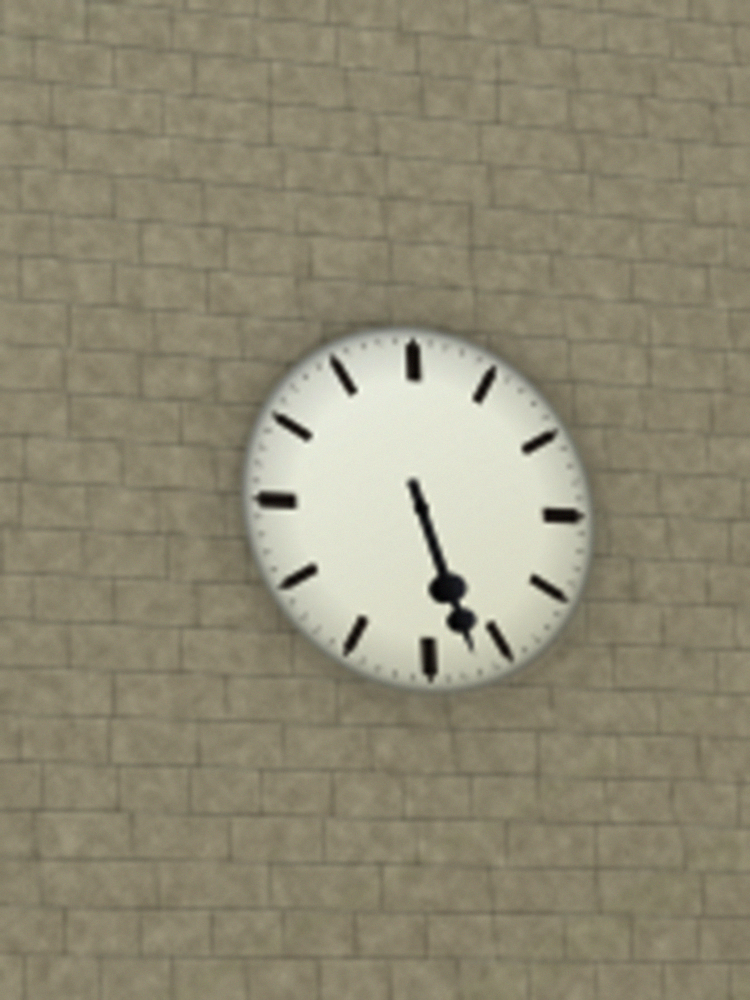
5:27
